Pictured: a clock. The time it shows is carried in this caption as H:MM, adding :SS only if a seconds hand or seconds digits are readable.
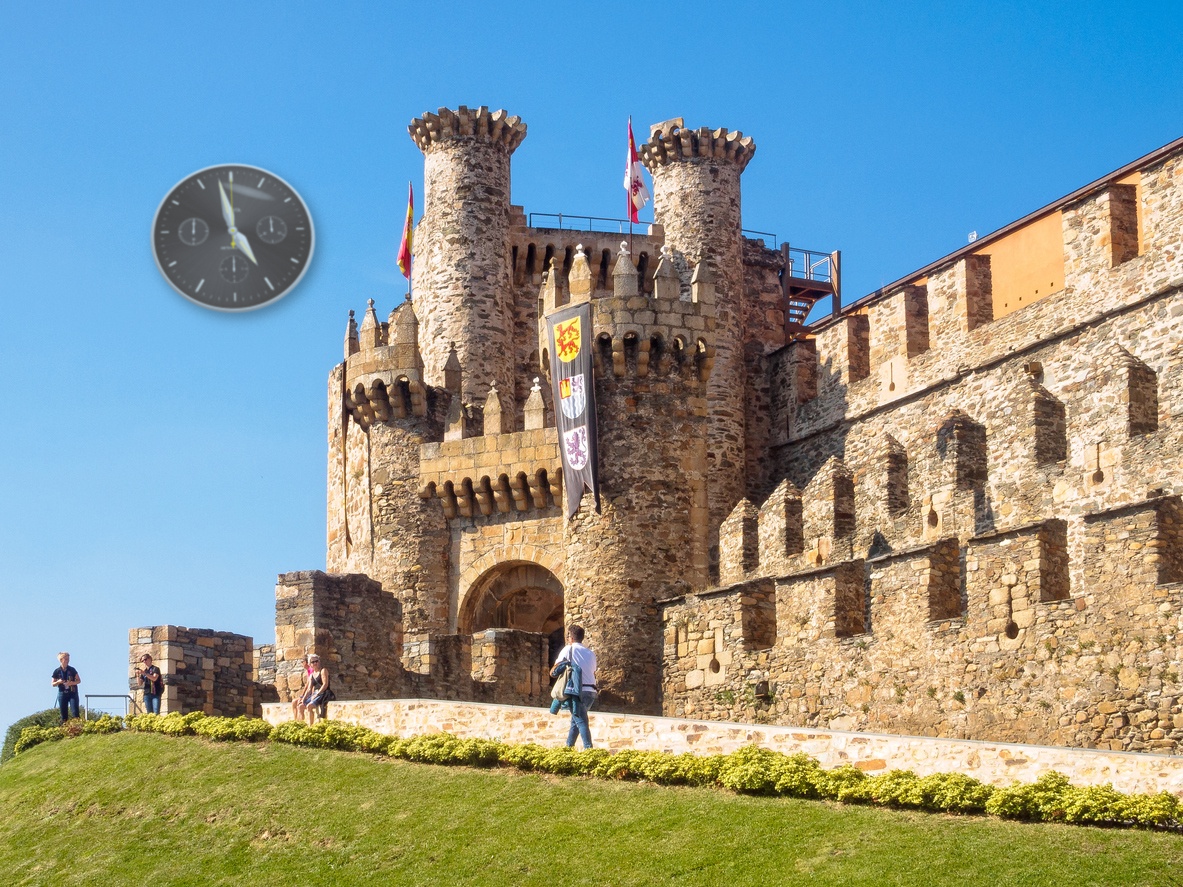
4:58
